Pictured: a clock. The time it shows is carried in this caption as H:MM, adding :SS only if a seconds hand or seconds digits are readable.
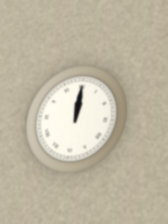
12:00
